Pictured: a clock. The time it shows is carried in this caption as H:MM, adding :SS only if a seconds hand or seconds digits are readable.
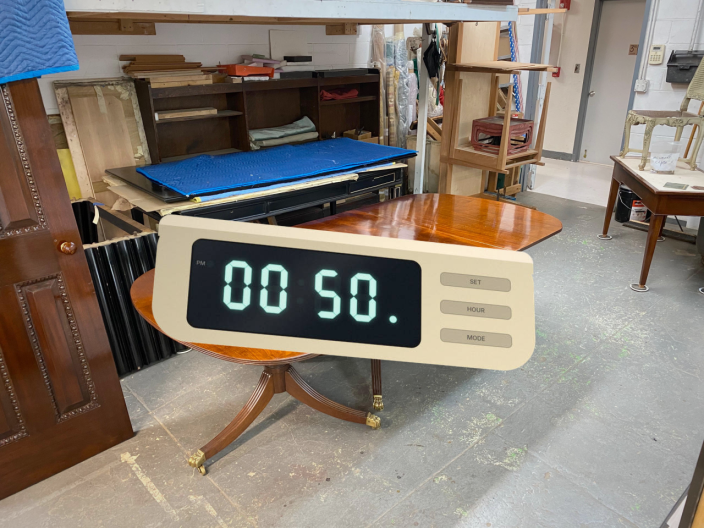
0:50
